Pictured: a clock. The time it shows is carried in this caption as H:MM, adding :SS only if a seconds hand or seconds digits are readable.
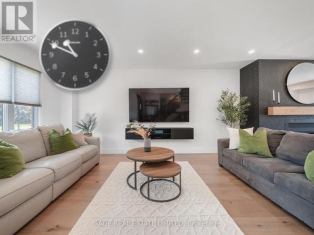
10:49
